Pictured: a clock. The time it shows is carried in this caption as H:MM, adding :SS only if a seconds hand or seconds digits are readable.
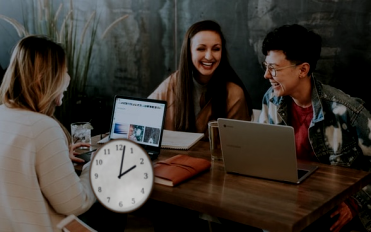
2:02
